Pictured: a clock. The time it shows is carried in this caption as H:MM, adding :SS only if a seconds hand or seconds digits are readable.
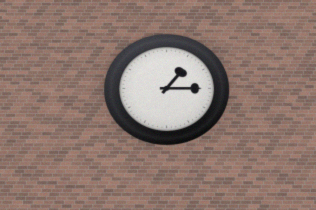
1:15
